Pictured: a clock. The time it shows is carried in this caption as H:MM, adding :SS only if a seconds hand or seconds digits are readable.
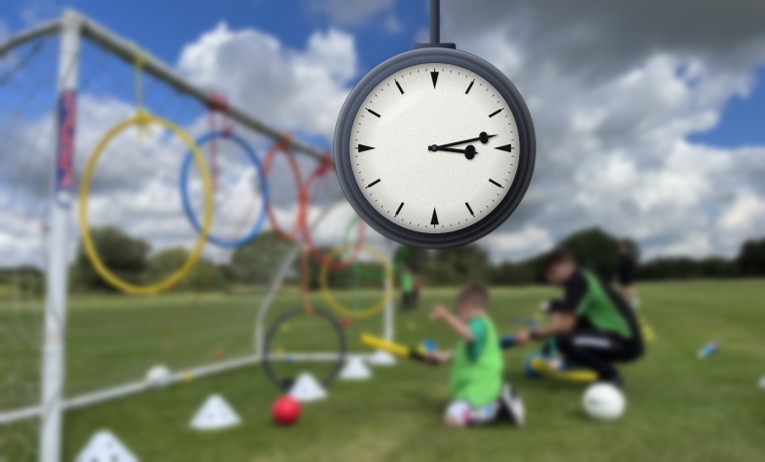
3:13
